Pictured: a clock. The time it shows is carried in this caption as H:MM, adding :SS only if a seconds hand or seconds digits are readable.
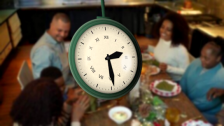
2:29
